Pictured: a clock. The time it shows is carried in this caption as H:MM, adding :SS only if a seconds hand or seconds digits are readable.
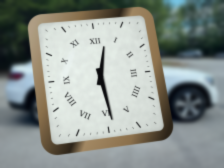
12:29
